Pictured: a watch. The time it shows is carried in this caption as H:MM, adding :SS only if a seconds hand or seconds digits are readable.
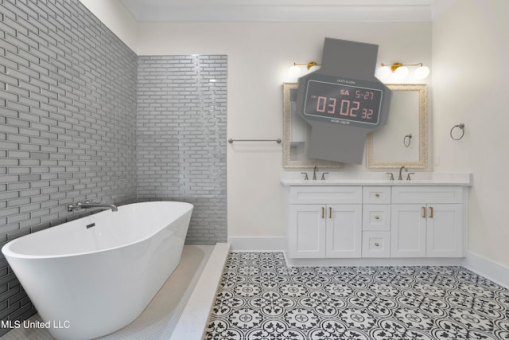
3:02:32
